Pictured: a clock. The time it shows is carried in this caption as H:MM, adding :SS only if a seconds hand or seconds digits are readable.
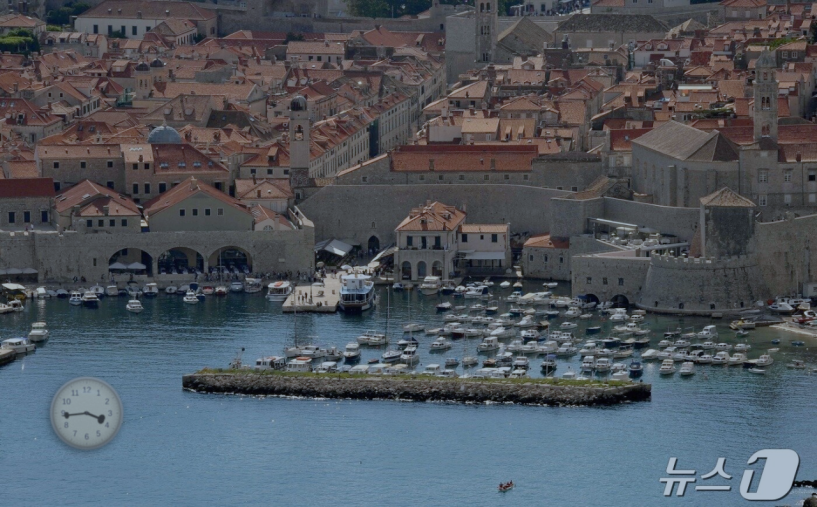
3:44
